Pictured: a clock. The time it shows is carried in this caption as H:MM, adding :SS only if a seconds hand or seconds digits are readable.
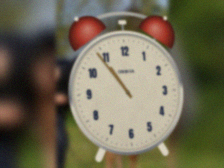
10:54
